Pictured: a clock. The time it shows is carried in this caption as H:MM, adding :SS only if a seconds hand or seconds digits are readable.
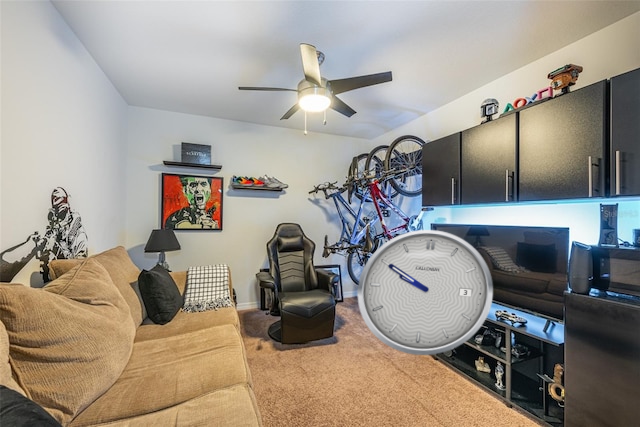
9:50
